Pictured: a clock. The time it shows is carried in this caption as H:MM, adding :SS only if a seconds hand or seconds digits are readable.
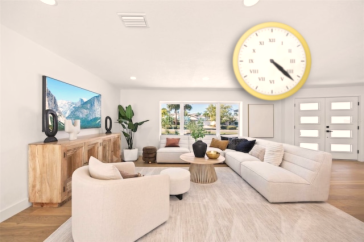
4:22
